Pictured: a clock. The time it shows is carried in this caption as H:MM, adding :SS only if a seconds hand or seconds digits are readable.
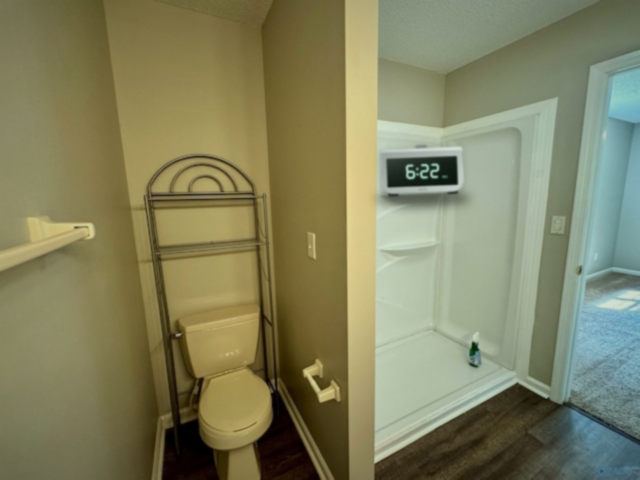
6:22
